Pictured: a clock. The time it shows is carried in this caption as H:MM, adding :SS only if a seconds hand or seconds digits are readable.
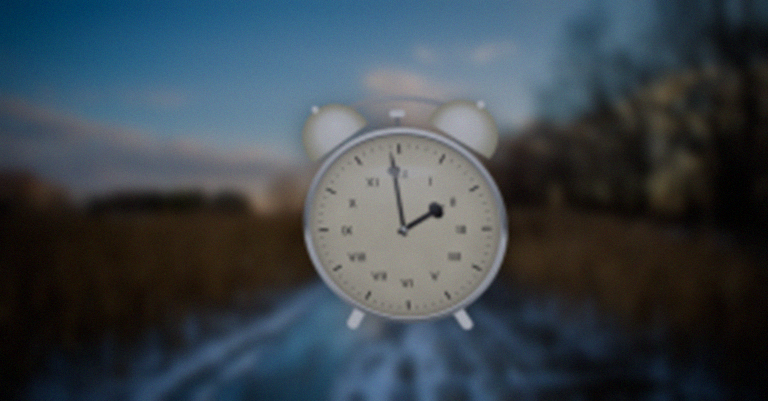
1:59
